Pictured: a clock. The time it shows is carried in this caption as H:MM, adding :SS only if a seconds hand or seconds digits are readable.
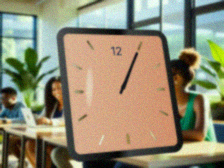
1:05
